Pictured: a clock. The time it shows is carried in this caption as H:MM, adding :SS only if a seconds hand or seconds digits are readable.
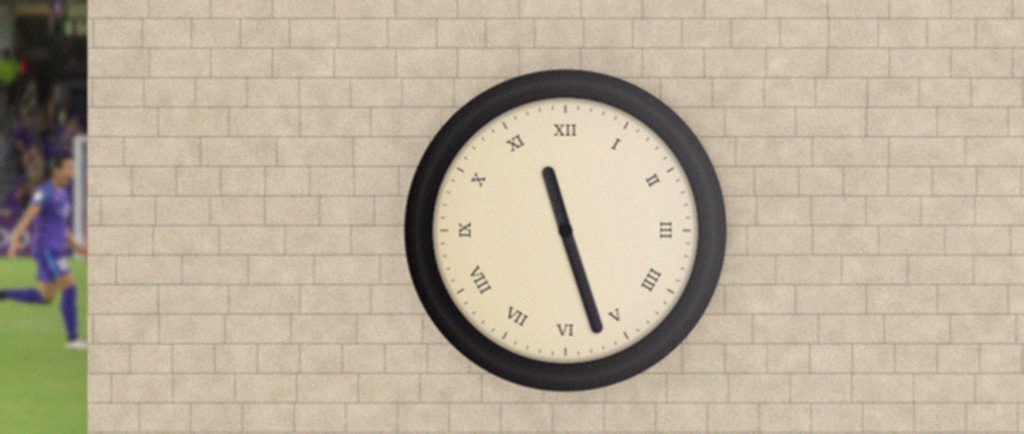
11:27
